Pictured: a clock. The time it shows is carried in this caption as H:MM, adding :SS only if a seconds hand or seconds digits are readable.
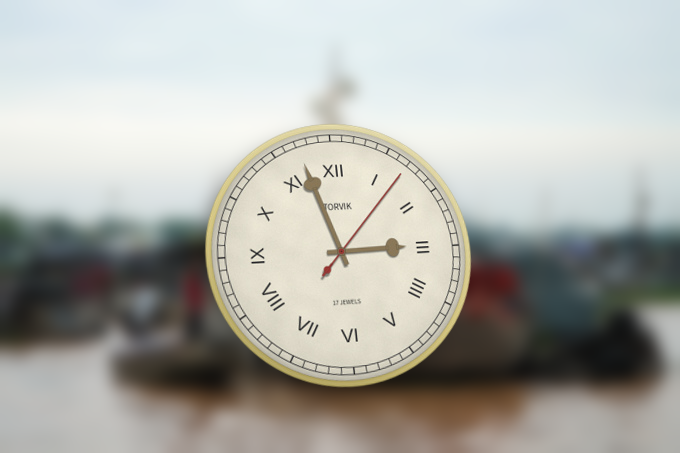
2:57:07
